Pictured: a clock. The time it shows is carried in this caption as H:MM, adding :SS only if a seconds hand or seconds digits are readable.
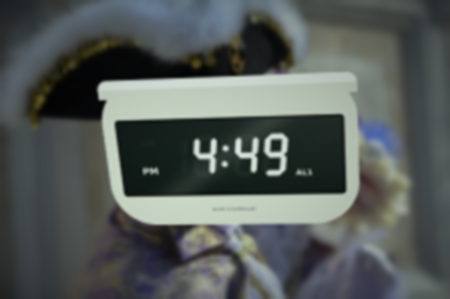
4:49
